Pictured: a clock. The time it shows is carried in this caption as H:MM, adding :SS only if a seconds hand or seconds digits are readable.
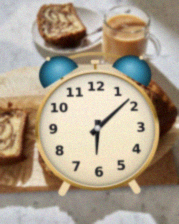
6:08
